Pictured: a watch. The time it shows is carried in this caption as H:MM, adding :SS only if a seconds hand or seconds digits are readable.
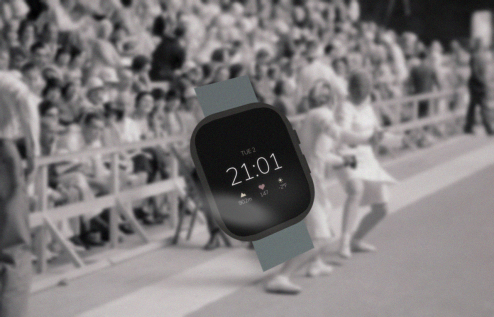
21:01
